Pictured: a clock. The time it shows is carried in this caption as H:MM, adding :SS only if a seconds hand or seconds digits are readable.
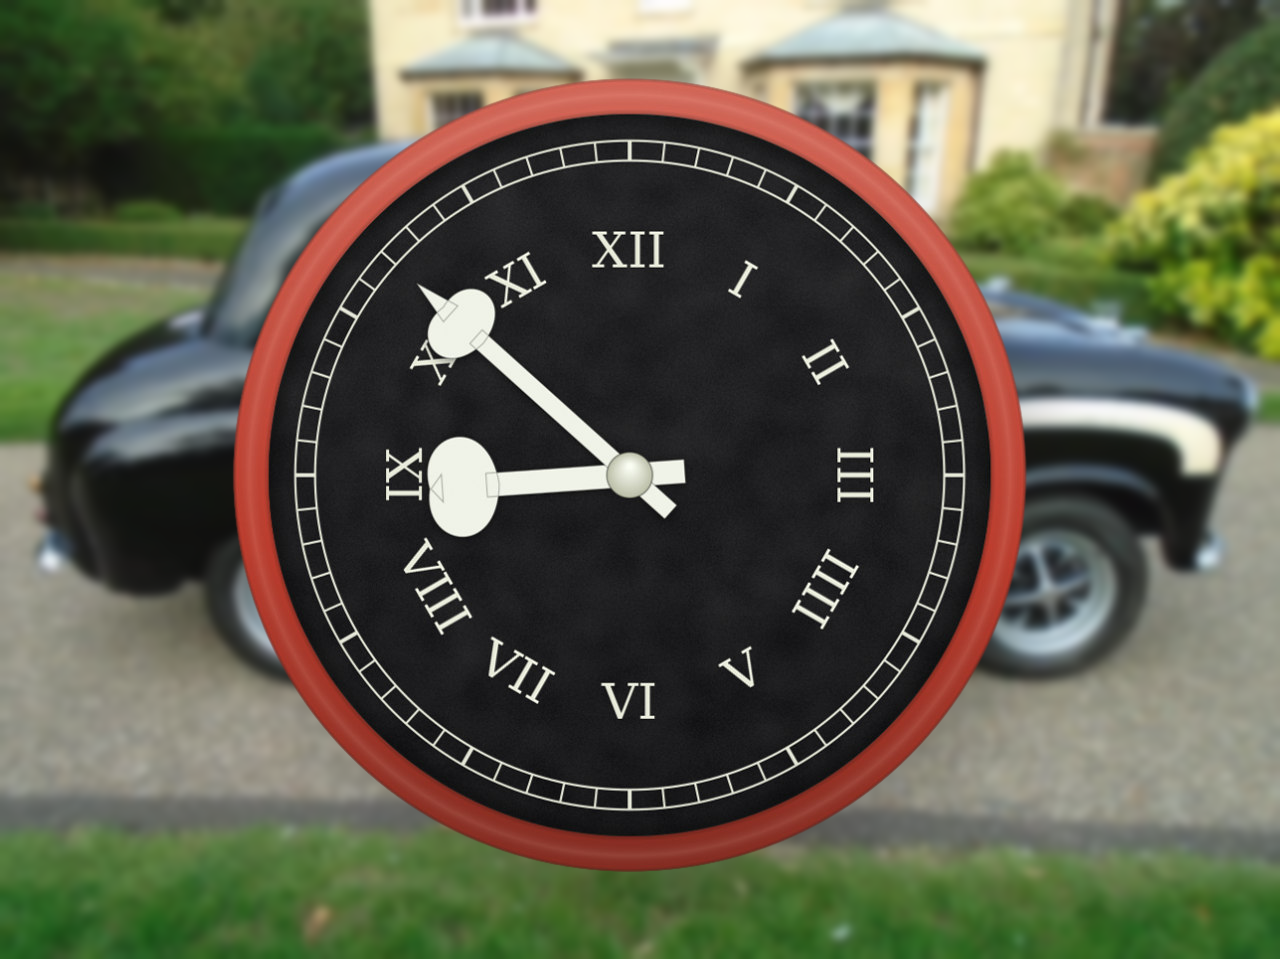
8:52
